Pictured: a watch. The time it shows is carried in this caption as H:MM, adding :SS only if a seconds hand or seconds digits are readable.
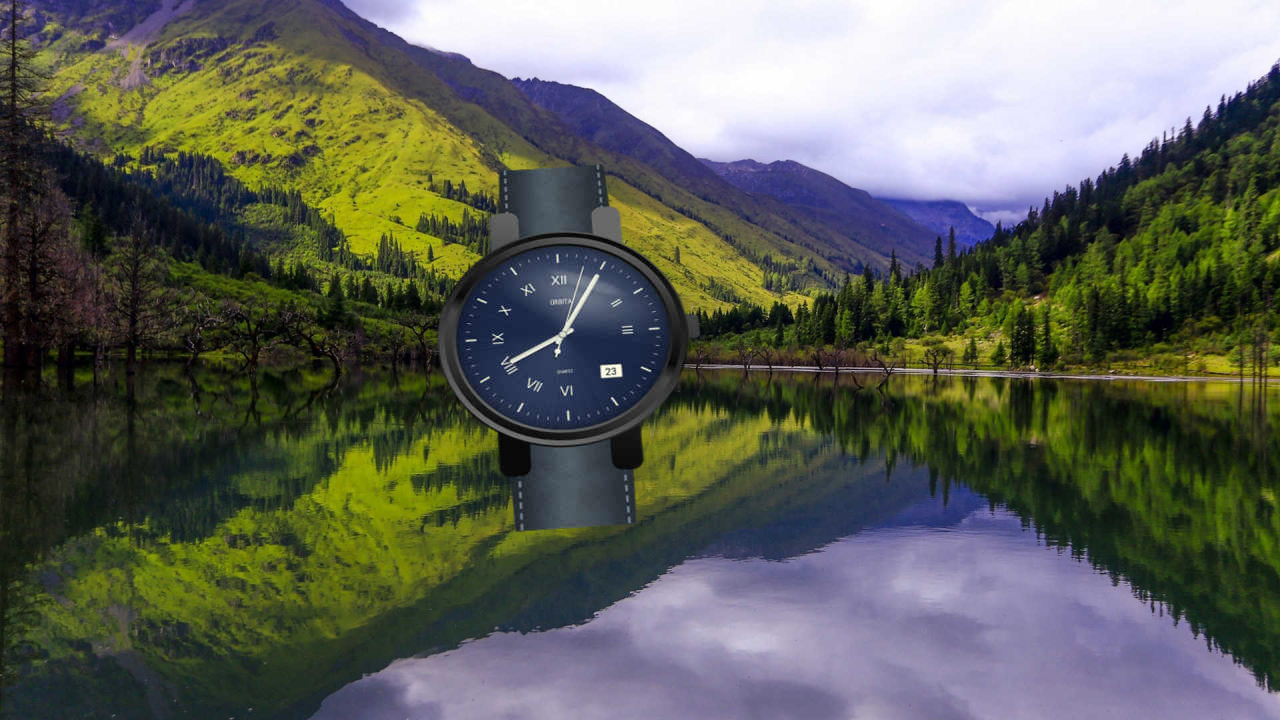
8:05:03
